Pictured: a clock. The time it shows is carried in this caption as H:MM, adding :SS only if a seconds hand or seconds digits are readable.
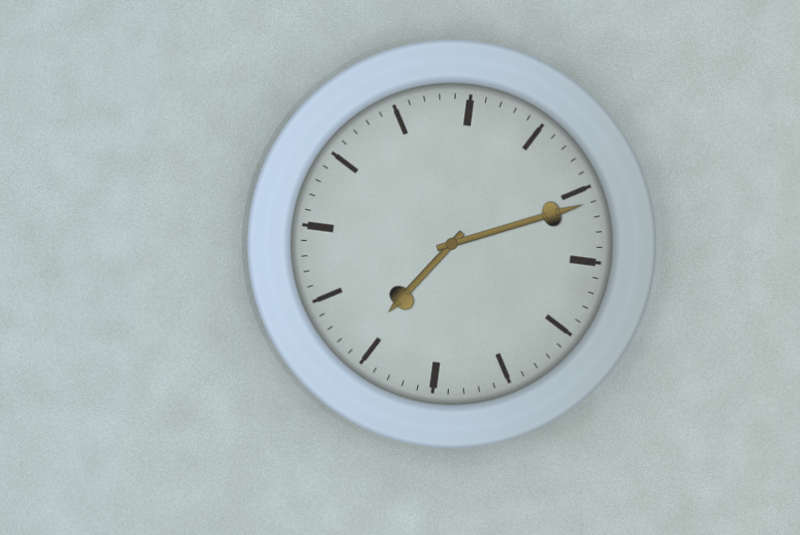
7:11
